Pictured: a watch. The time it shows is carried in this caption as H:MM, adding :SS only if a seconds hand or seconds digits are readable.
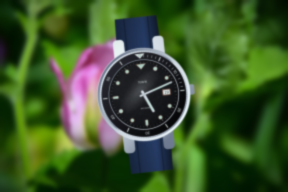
5:12
